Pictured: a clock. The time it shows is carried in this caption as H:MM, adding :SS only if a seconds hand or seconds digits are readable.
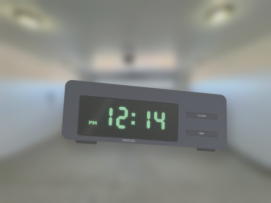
12:14
